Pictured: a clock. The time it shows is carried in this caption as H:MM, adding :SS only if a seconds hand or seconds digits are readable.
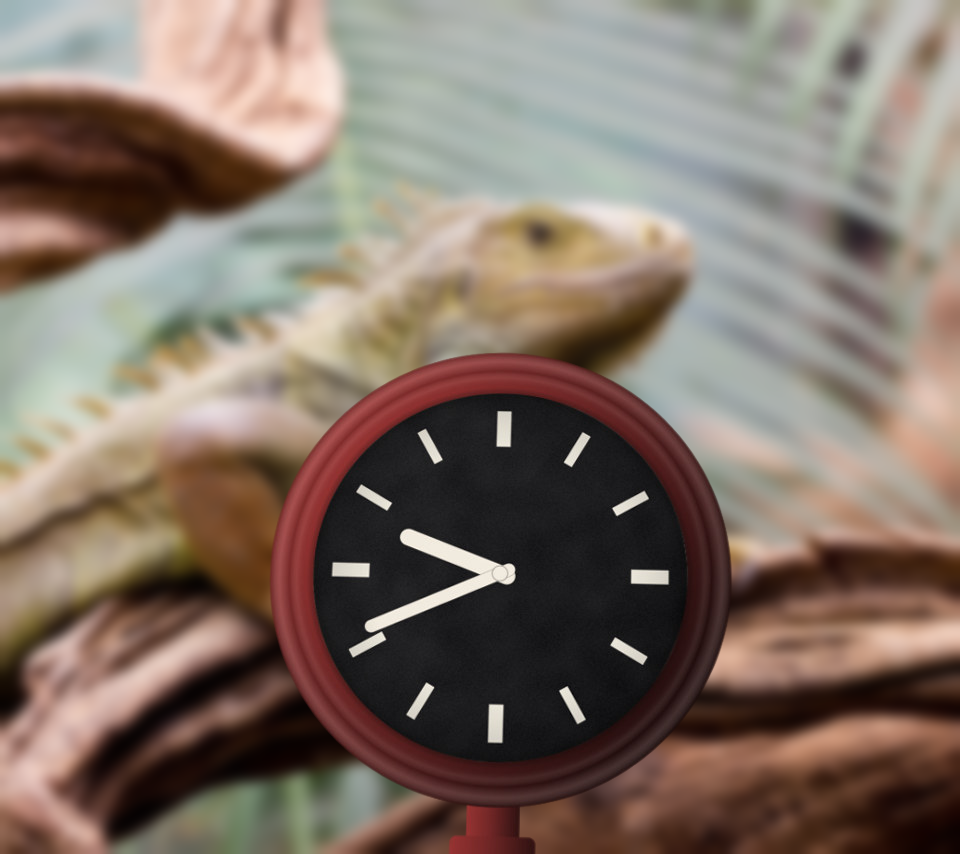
9:41
